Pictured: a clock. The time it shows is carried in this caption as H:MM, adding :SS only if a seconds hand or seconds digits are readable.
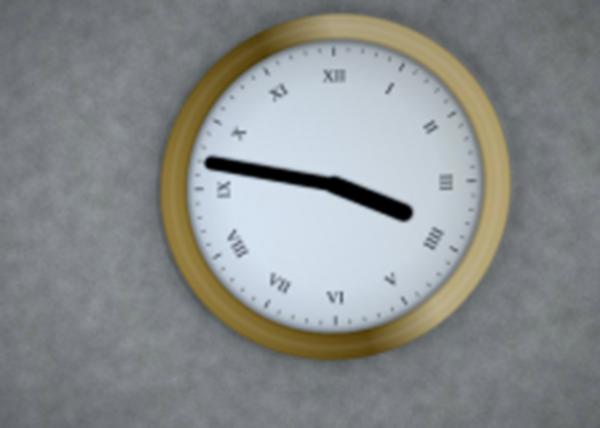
3:47
